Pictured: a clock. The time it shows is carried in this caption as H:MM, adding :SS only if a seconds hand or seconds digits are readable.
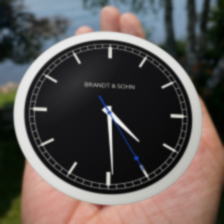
4:29:25
